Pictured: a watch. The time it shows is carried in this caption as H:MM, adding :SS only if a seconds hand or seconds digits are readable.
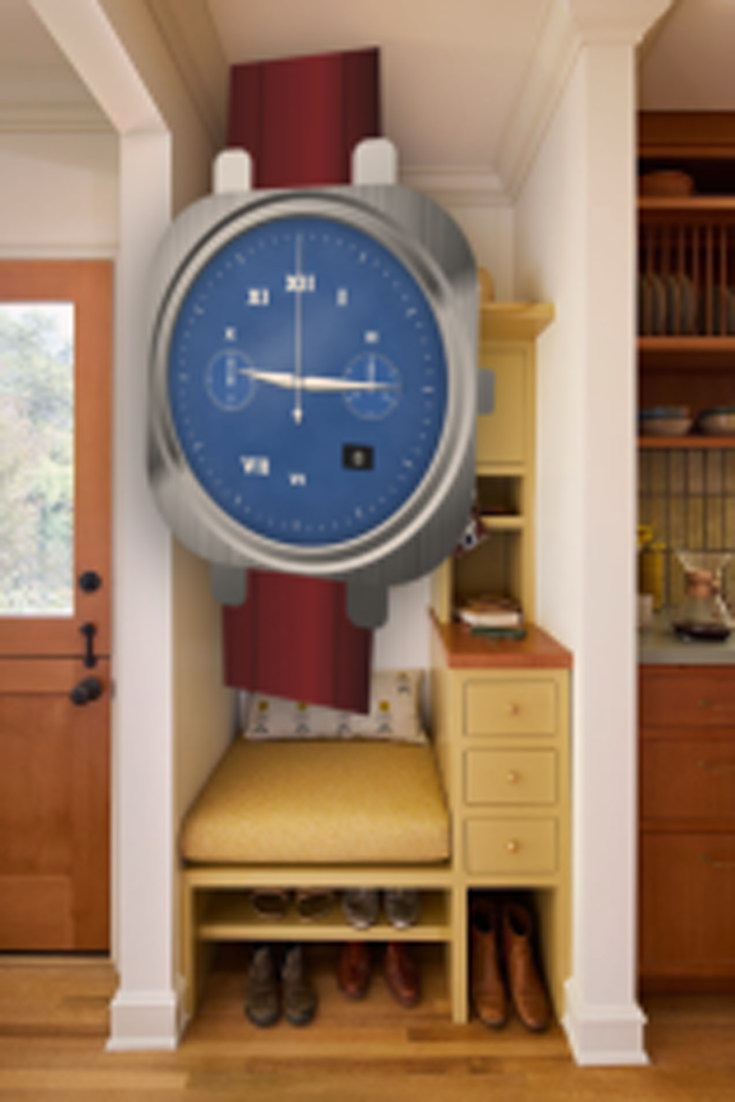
9:15
